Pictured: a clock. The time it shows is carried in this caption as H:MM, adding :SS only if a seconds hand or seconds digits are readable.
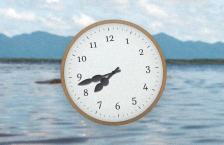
7:43
